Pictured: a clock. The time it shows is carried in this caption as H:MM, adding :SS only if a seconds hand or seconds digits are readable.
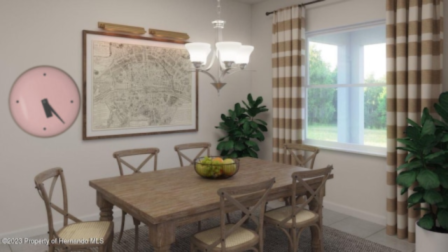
5:23
